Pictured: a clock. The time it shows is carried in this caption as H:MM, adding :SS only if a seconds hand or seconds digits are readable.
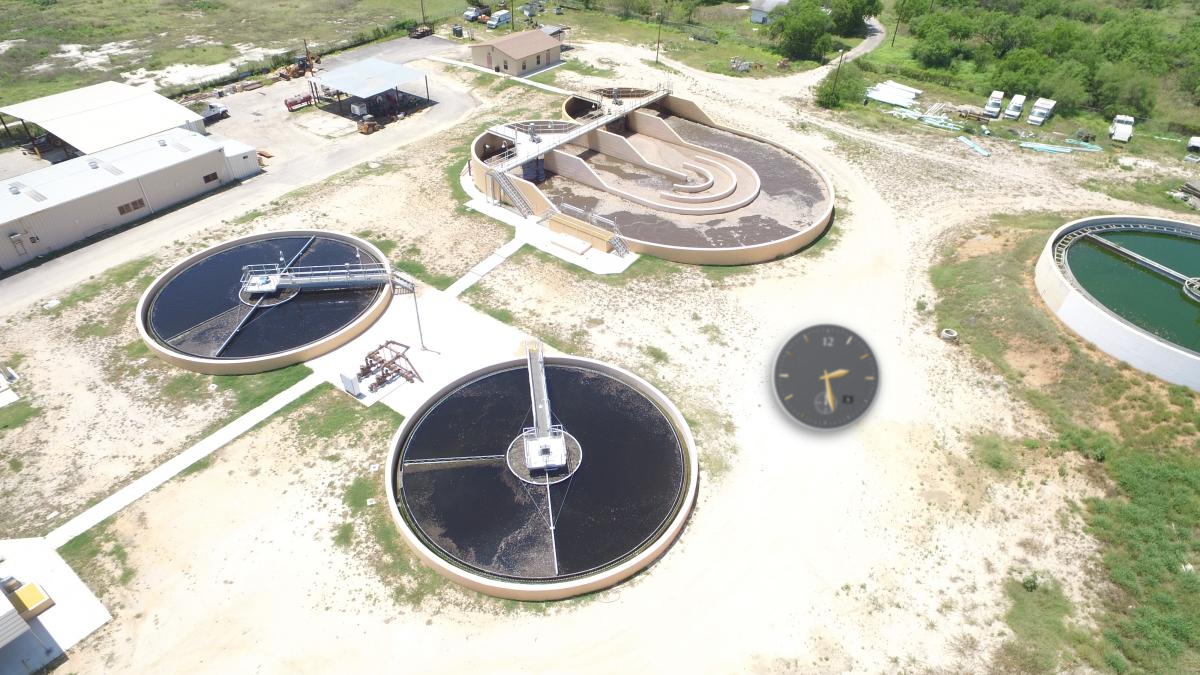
2:28
